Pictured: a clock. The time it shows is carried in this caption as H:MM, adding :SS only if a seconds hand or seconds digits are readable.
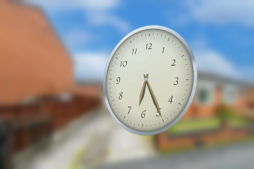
6:25
